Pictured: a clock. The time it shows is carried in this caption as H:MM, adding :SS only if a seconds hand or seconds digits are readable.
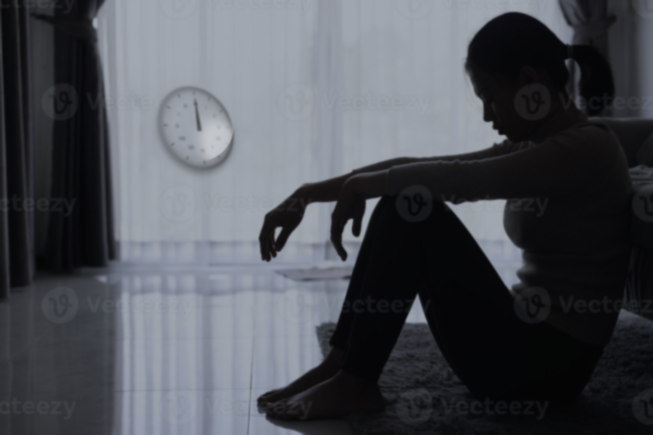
12:00
